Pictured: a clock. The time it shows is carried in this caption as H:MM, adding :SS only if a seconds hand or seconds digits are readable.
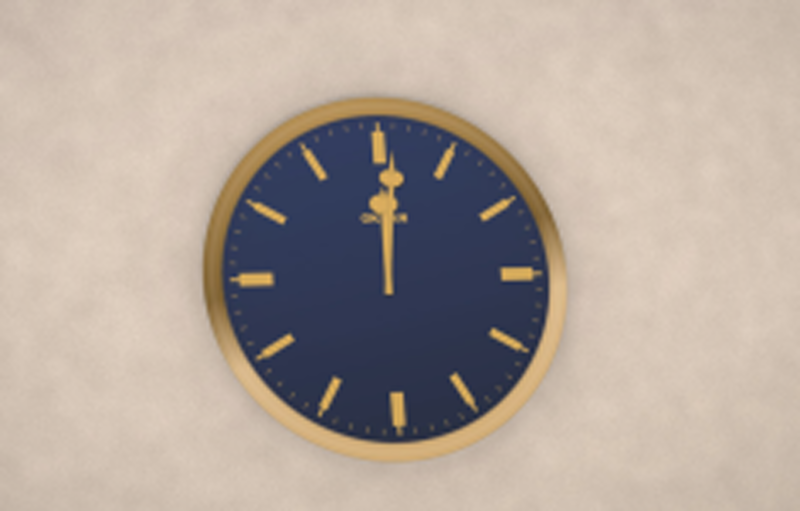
12:01
